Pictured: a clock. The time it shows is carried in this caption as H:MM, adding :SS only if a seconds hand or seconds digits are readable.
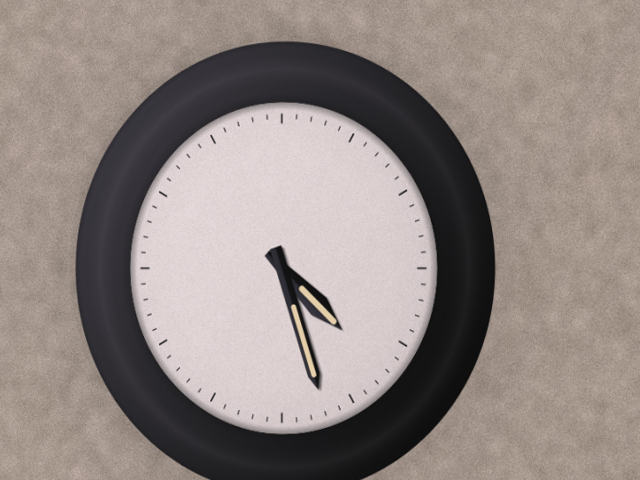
4:27
